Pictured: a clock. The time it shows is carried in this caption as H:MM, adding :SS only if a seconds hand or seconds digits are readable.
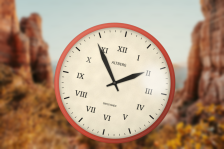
1:54
